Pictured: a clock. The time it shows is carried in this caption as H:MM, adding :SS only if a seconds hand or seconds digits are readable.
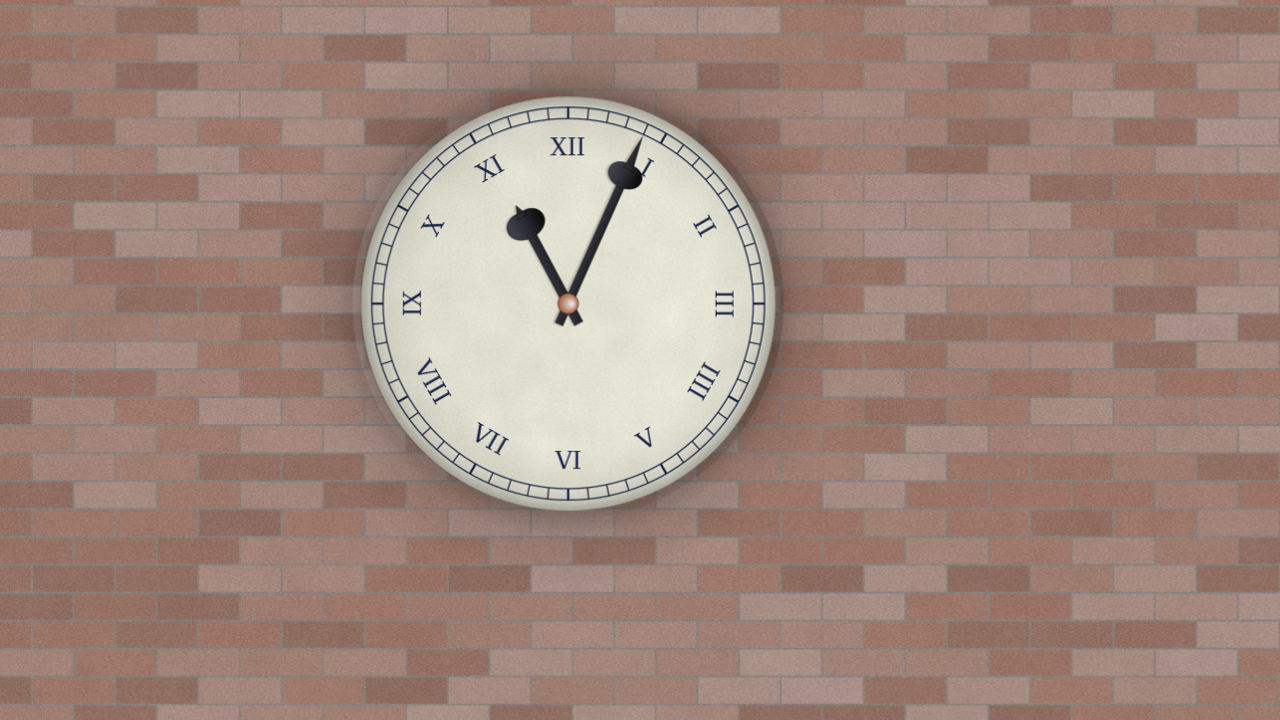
11:04
